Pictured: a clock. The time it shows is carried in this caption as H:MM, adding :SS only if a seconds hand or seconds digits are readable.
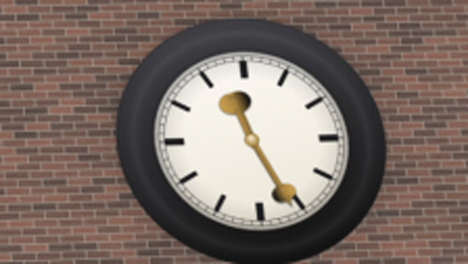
11:26
